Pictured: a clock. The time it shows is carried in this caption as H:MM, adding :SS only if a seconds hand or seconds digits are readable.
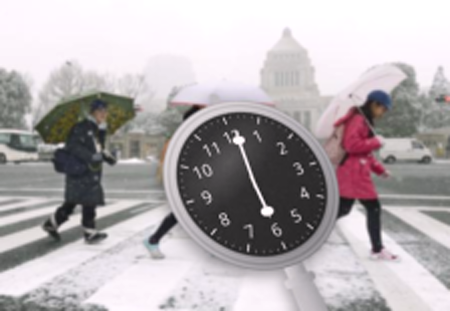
6:01
